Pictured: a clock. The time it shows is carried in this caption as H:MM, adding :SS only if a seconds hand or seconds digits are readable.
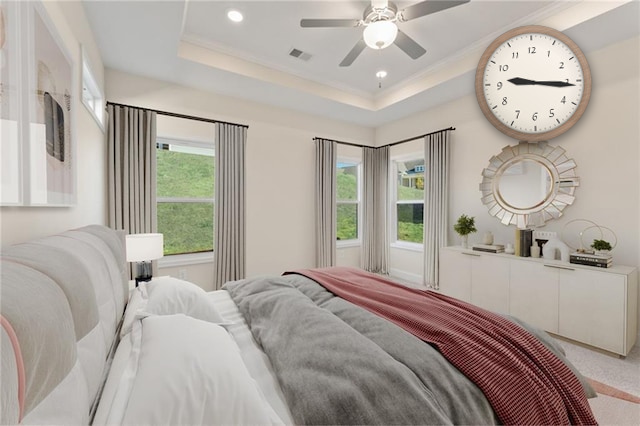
9:16
